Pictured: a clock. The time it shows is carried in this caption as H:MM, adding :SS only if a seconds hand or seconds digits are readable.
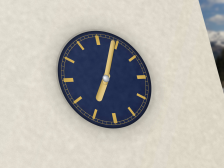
7:04
